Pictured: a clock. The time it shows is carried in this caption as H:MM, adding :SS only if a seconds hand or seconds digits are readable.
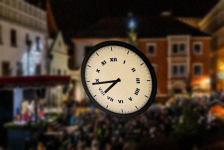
7:44
